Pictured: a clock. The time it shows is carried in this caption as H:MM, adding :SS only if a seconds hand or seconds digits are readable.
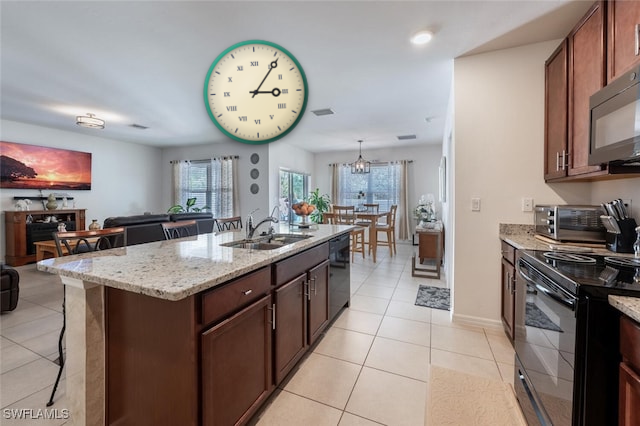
3:06
